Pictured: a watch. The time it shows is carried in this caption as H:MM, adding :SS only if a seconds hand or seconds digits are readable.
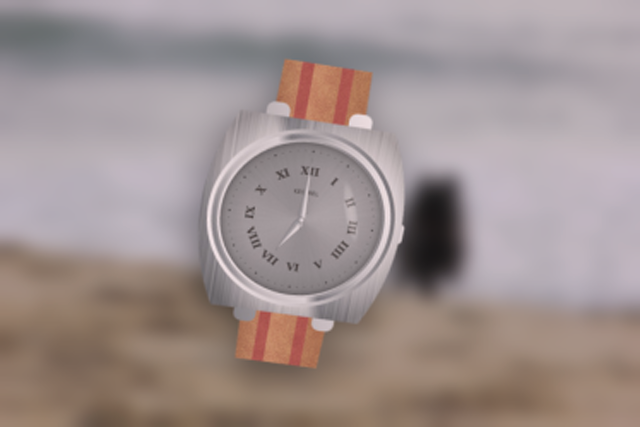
7:00
